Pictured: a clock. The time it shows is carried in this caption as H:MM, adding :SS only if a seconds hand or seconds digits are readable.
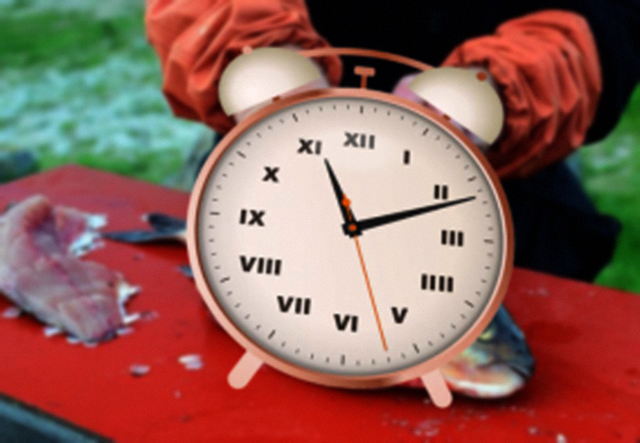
11:11:27
